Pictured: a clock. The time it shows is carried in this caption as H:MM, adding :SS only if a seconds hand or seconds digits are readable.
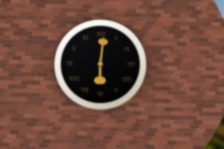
6:01
